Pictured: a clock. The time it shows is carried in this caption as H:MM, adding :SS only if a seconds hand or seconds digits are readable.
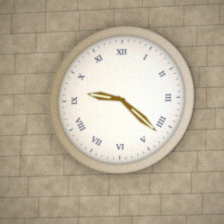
9:22
